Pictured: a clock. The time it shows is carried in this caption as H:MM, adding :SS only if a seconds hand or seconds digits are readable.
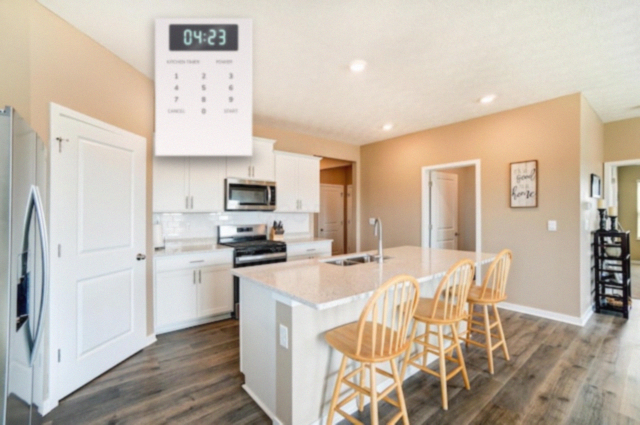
4:23
